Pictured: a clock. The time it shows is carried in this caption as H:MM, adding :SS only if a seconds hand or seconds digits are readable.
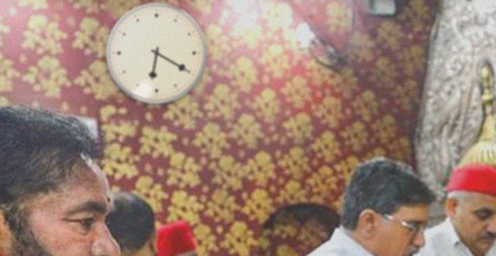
6:20
